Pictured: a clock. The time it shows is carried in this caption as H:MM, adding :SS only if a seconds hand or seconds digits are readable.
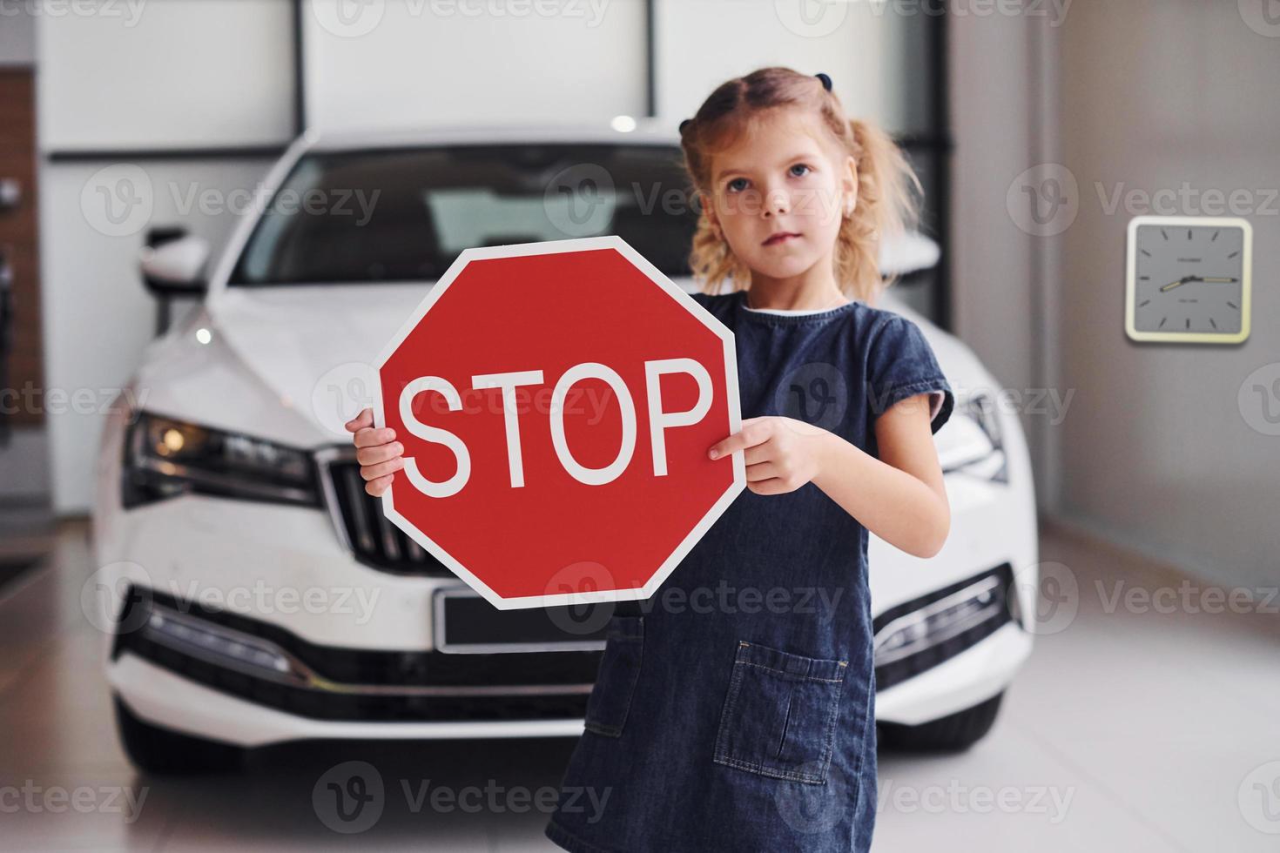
8:15
